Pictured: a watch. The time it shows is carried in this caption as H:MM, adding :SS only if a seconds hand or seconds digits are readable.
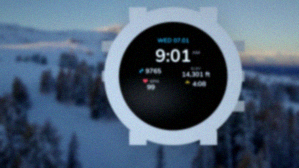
9:01
